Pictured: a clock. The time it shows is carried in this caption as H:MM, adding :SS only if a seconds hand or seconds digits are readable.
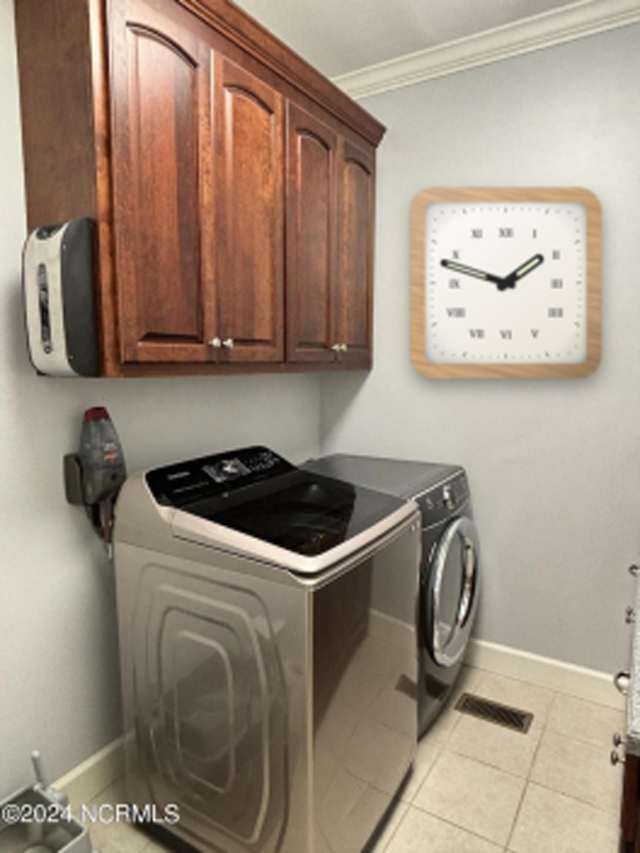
1:48
